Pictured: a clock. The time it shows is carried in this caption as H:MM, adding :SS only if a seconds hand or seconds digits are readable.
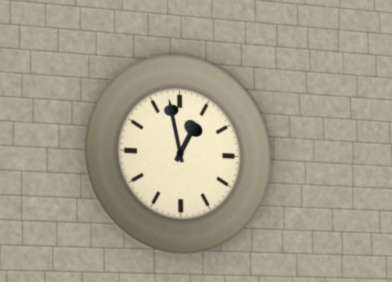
12:58
